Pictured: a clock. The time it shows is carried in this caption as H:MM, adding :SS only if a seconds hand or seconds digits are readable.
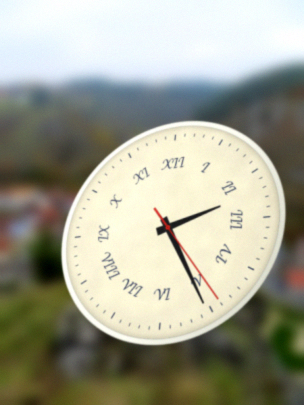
2:25:24
